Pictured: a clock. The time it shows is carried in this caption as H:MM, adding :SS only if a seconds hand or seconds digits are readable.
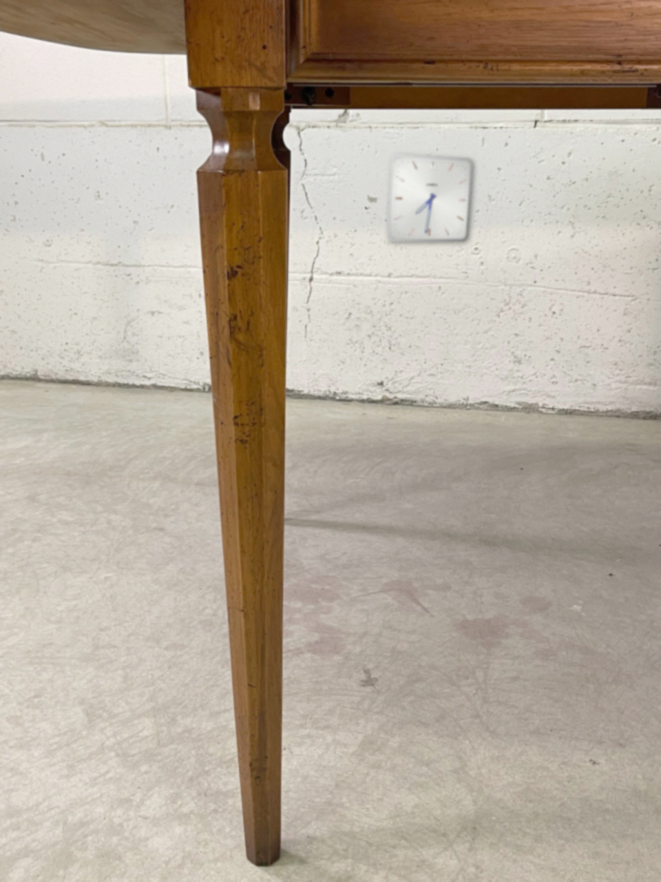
7:31
